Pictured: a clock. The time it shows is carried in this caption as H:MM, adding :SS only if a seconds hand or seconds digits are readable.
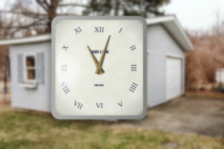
11:03
